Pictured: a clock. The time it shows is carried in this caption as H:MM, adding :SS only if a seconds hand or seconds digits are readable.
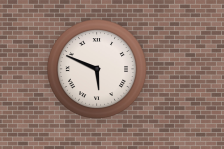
5:49
